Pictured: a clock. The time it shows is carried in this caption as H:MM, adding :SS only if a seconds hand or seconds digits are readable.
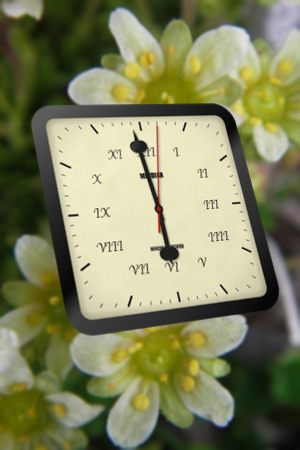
5:59:02
